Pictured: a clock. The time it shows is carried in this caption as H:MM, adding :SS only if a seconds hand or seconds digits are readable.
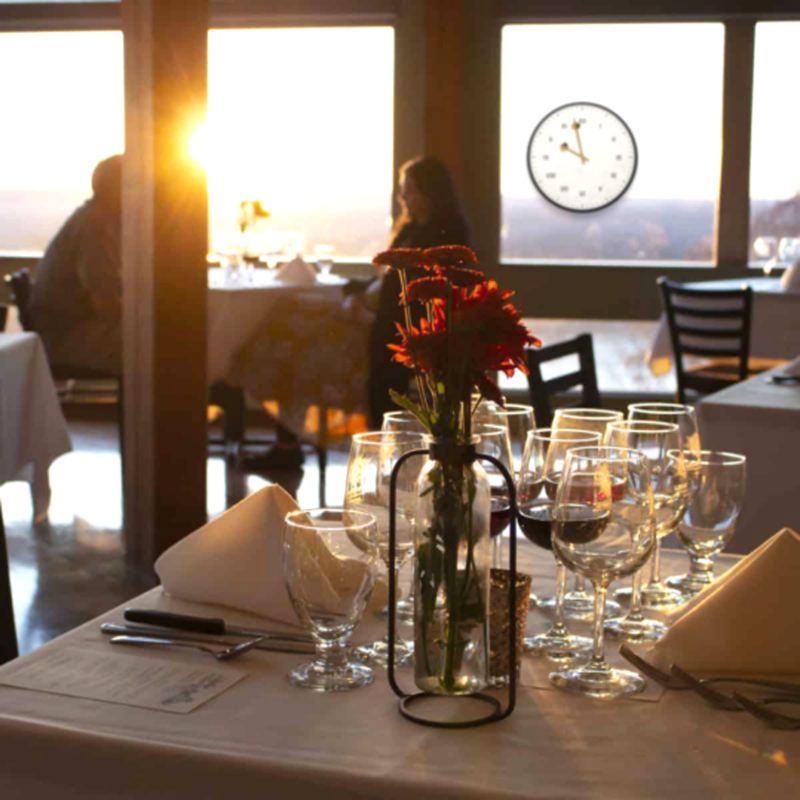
9:58
